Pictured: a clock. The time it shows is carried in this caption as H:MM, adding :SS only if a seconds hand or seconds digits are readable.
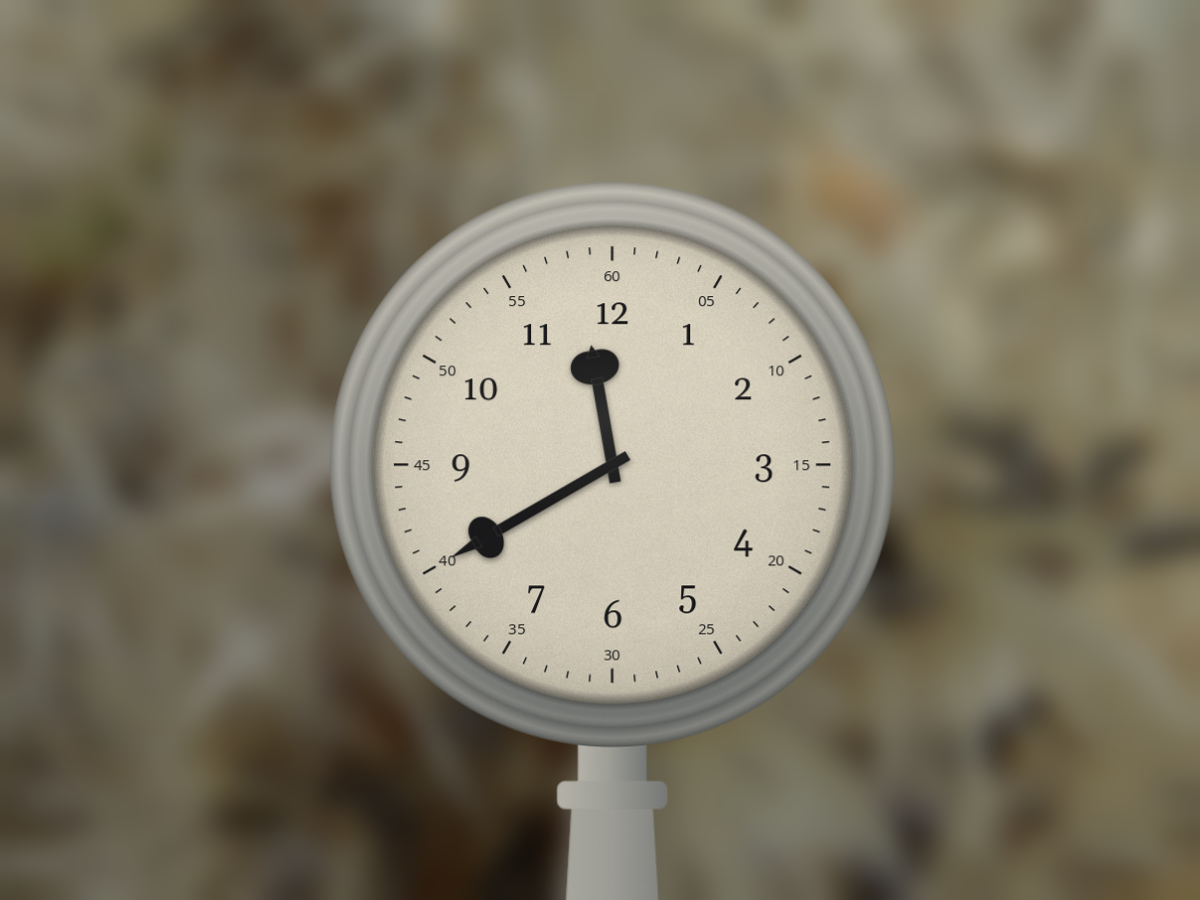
11:40
